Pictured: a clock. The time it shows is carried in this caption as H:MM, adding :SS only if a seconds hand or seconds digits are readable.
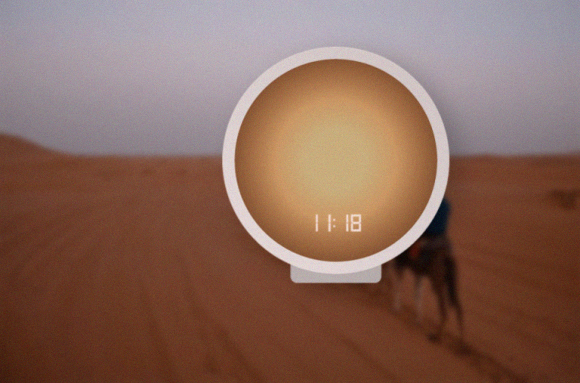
11:18
